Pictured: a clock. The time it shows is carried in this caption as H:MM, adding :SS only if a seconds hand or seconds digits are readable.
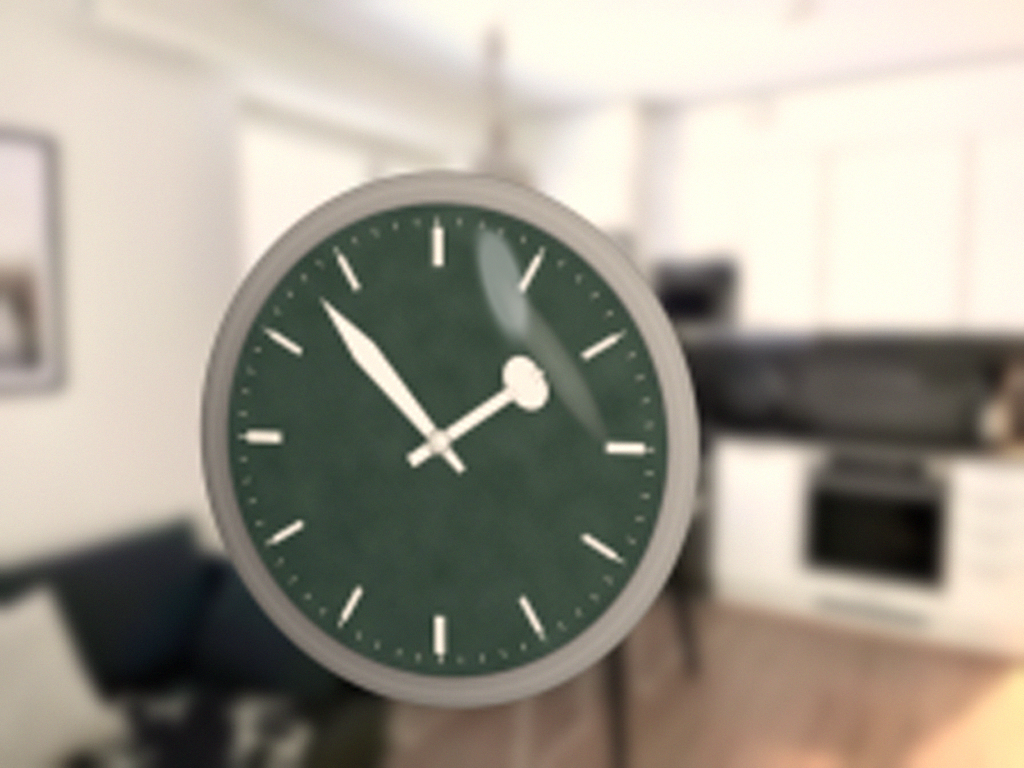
1:53
